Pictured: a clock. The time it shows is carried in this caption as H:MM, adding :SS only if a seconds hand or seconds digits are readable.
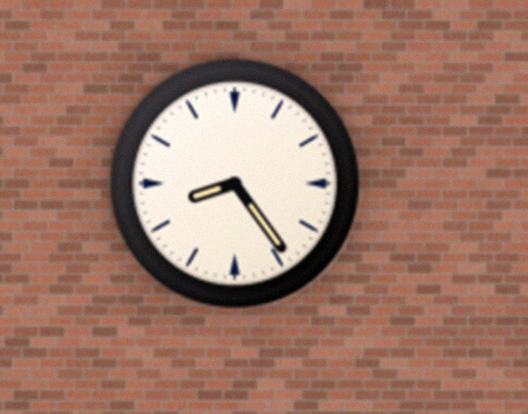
8:24
